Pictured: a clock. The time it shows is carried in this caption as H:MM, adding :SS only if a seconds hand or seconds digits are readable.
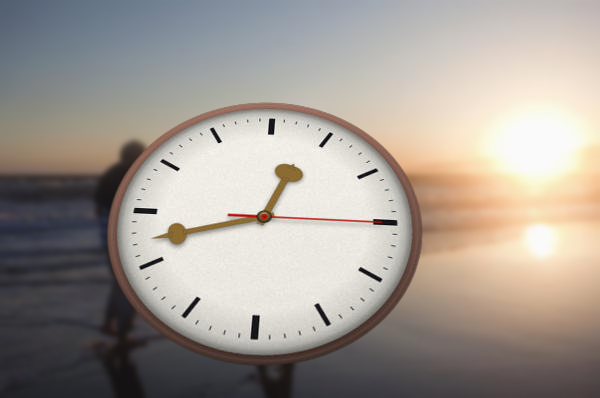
12:42:15
